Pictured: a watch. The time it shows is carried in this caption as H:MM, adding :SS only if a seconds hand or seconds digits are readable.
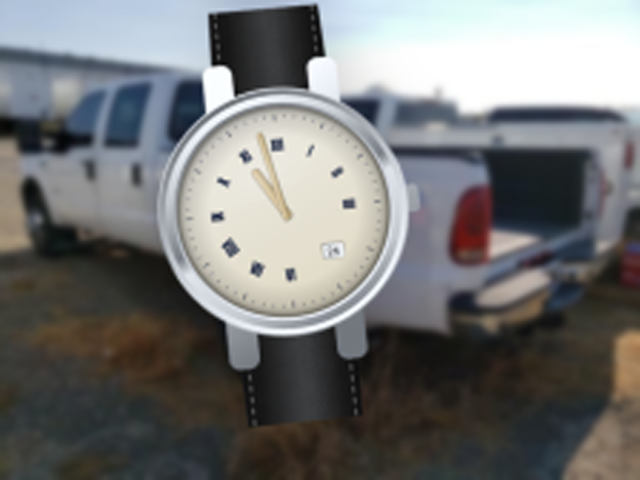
10:58
